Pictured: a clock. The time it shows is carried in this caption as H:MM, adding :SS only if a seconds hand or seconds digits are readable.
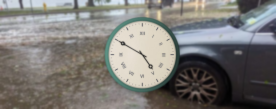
4:50
